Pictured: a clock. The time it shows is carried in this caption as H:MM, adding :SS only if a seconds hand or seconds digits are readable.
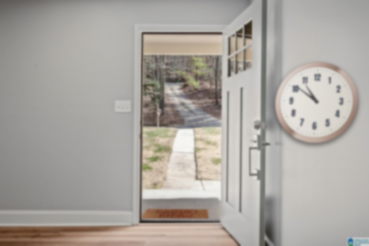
10:51
